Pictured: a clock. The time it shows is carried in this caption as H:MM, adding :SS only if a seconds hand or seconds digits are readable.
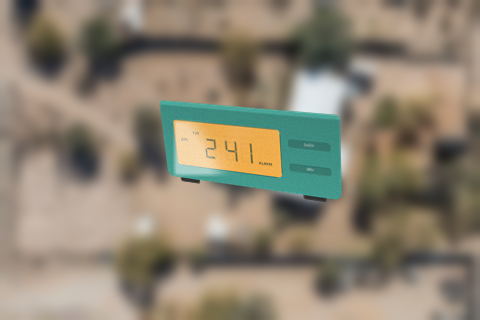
2:41
